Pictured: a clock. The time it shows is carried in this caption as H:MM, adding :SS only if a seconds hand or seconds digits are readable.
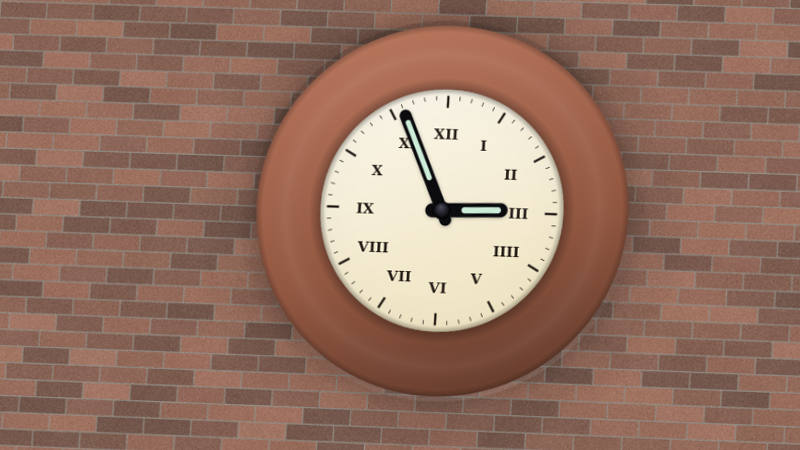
2:56
